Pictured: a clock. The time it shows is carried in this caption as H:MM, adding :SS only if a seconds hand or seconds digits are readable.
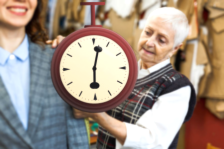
6:02
